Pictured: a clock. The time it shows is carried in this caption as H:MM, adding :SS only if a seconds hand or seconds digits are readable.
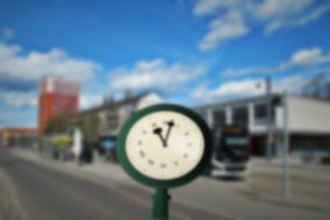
11:02
